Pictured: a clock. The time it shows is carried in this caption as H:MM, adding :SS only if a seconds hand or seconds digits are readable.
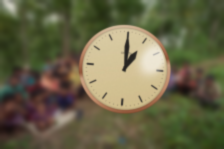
1:00
